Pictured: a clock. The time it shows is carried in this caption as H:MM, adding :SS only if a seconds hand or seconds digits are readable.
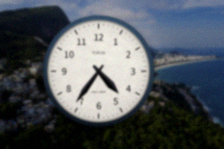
4:36
